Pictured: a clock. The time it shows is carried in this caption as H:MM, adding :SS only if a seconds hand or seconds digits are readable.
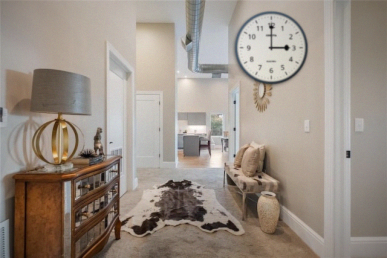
3:00
